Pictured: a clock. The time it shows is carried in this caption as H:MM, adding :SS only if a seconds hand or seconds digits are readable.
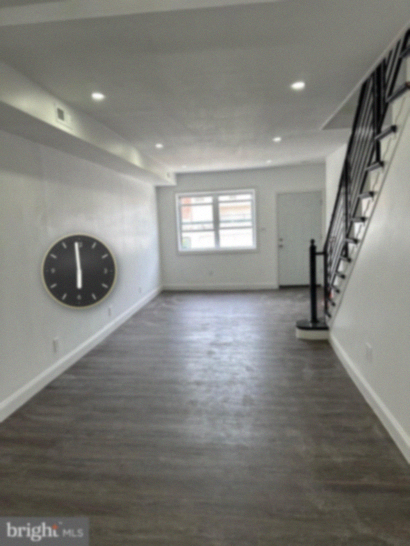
5:59
